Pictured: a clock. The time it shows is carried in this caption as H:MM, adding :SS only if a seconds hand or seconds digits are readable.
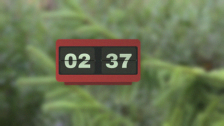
2:37
